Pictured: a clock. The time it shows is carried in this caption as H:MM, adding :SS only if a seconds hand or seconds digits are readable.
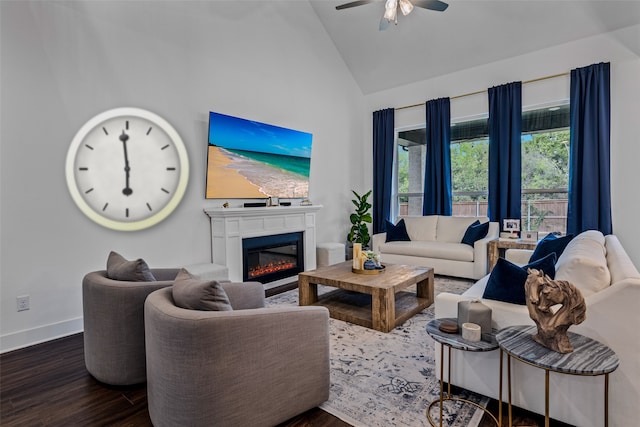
5:59
